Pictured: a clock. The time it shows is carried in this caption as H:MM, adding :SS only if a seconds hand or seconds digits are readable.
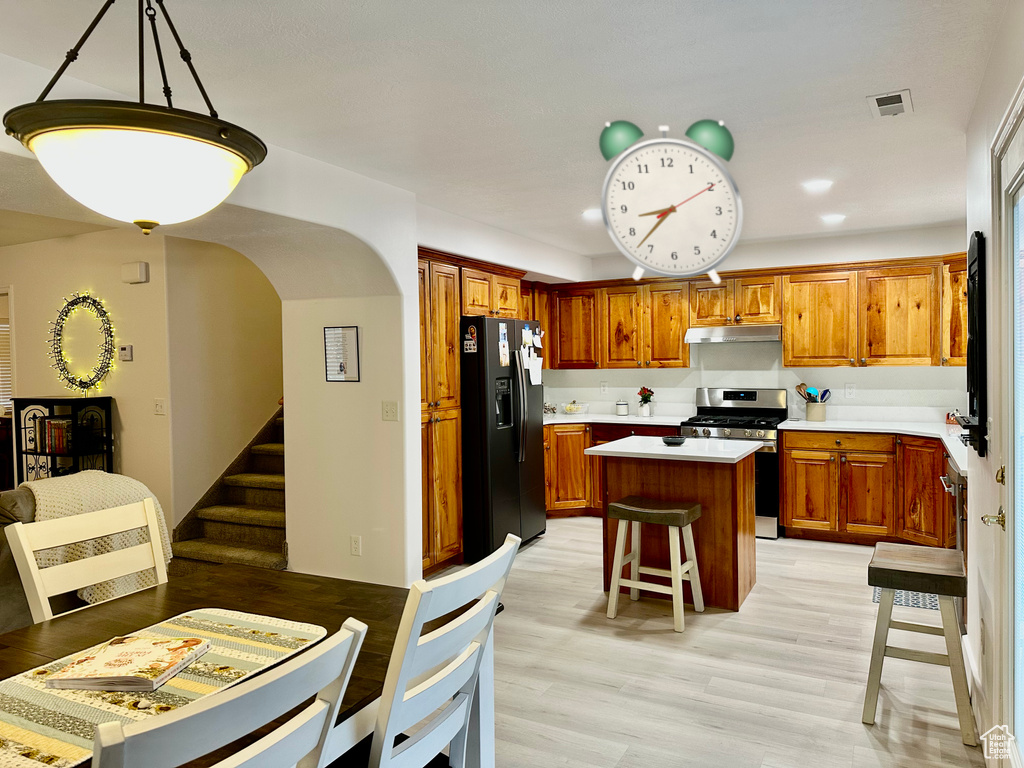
8:37:10
